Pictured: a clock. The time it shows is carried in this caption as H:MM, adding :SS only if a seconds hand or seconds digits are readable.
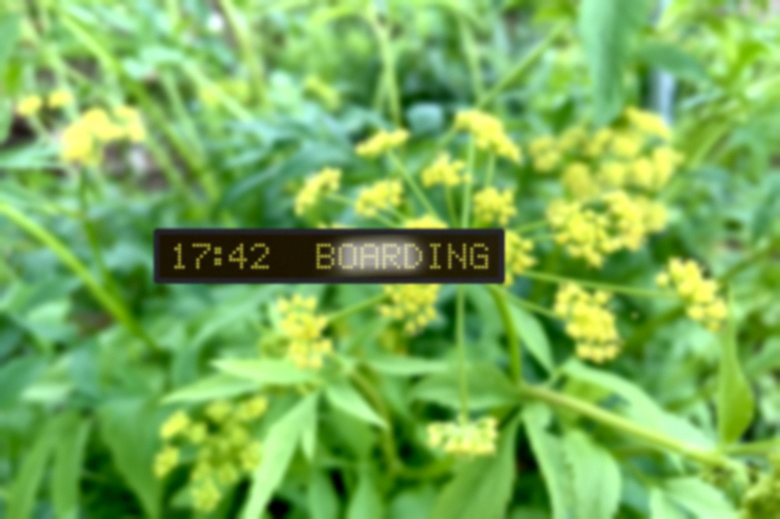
17:42
